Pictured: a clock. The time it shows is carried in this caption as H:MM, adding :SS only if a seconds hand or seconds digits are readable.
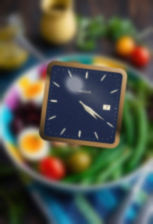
4:20
